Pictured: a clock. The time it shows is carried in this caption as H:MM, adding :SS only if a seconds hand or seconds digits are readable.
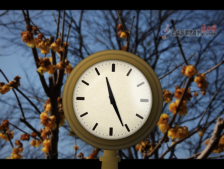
11:26
